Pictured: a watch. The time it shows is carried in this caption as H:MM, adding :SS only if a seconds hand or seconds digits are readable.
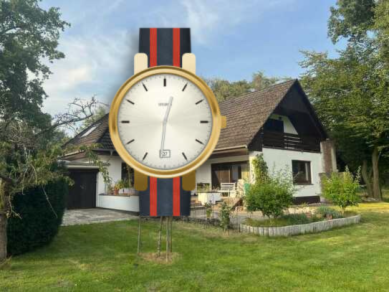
12:31
